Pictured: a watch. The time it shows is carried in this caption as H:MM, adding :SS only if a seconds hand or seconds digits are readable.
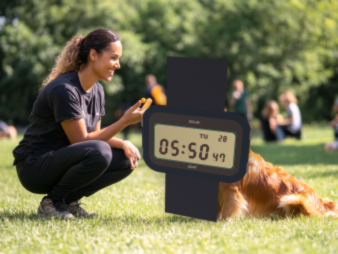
5:50:47
